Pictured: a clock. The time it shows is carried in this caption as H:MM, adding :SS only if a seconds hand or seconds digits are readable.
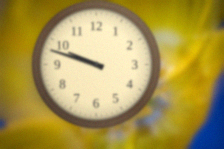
9:48
